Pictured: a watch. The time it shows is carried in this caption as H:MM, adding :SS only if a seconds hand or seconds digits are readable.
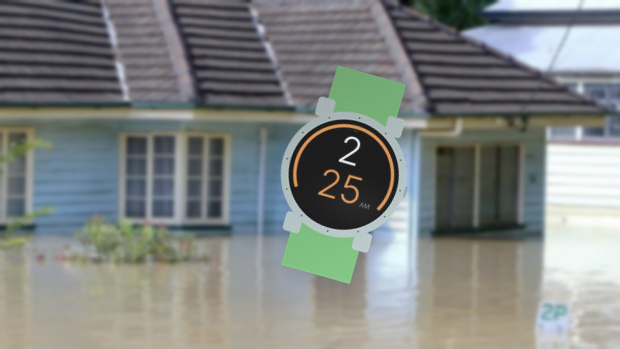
2:25
